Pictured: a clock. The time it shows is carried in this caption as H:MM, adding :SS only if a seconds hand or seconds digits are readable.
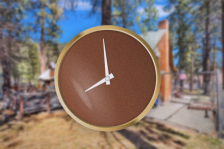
7:59
